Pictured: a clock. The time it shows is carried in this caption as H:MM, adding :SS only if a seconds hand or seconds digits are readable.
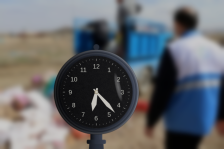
6:23
